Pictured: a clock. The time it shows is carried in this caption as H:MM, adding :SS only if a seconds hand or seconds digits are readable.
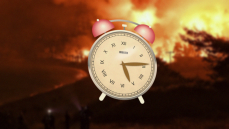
5:14
